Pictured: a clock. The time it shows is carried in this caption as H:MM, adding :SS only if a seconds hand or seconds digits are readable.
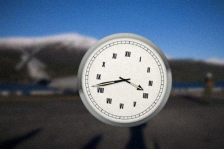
3:42
